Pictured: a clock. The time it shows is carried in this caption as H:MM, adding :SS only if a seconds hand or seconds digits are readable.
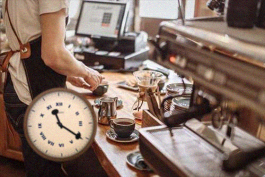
11:21
